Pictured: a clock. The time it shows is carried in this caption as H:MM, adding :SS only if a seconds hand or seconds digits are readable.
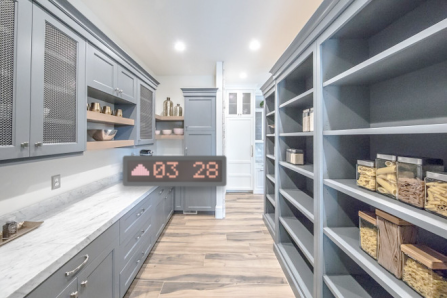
3:28
